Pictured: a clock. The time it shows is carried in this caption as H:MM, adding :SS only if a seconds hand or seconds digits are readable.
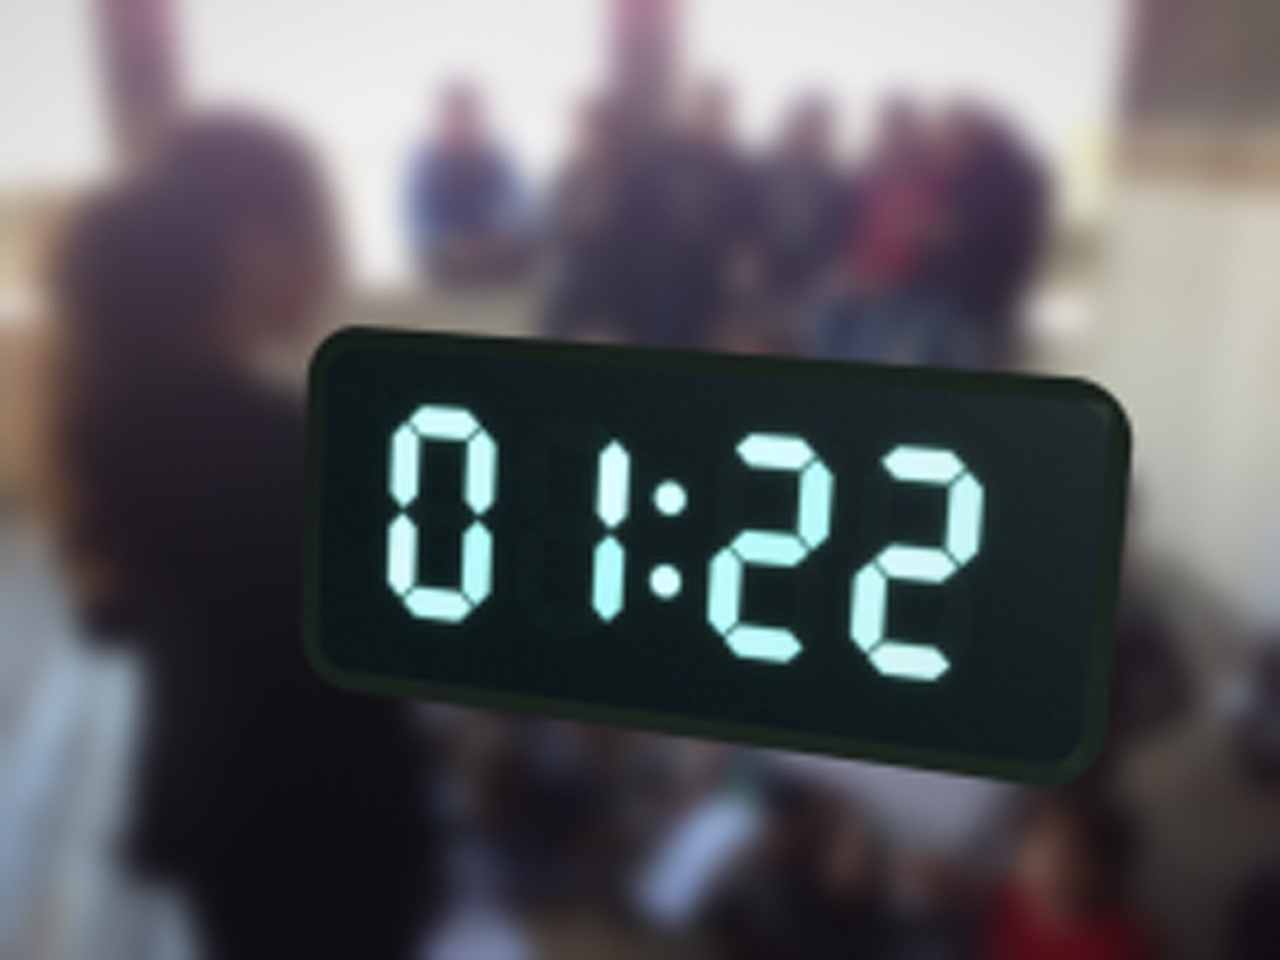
1:22
